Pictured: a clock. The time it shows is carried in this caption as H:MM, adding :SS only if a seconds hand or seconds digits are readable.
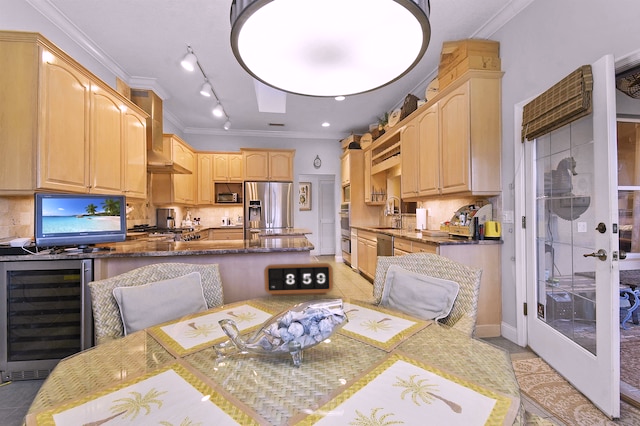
8:59
